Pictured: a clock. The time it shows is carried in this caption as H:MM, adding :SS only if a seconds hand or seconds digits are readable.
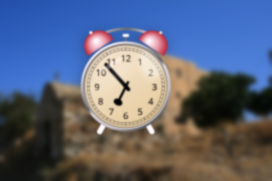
6:53
